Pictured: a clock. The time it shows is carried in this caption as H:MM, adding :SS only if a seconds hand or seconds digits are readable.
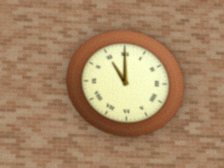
11:00
